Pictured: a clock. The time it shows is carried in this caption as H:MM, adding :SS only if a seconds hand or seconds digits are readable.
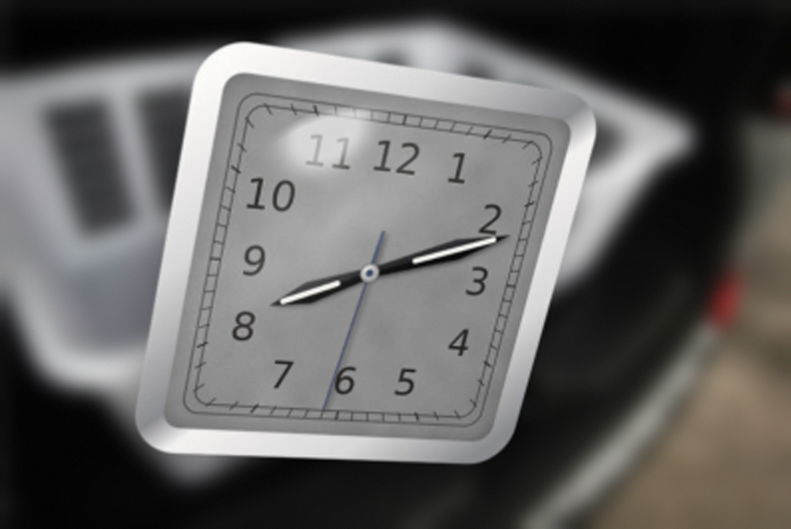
8:11:31
